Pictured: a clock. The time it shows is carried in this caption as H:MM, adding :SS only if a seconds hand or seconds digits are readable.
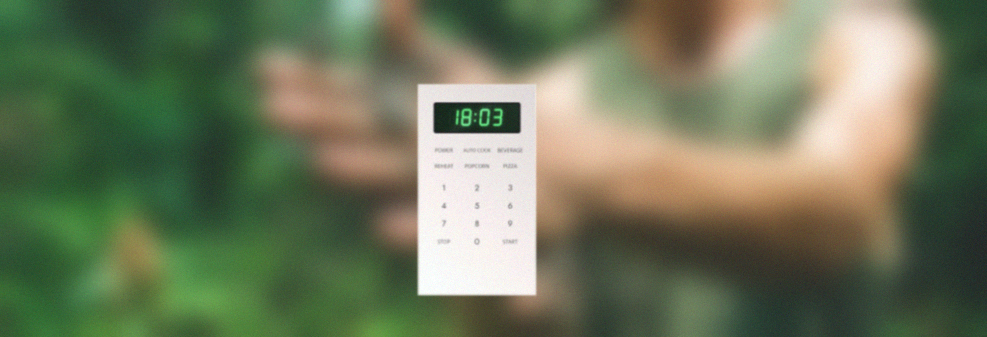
18:03
